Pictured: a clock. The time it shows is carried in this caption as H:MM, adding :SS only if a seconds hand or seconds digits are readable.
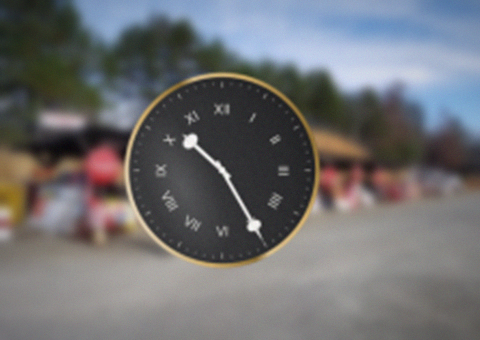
10:25
